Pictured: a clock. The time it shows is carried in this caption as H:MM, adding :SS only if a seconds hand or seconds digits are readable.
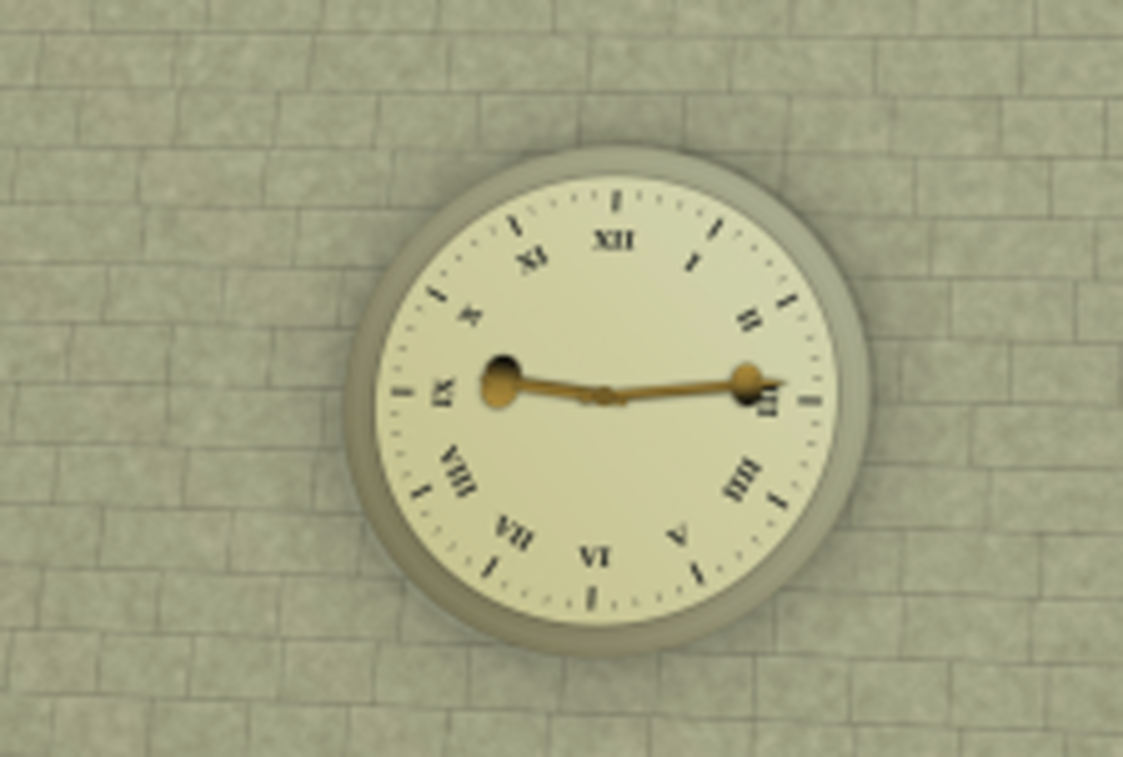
9:14
